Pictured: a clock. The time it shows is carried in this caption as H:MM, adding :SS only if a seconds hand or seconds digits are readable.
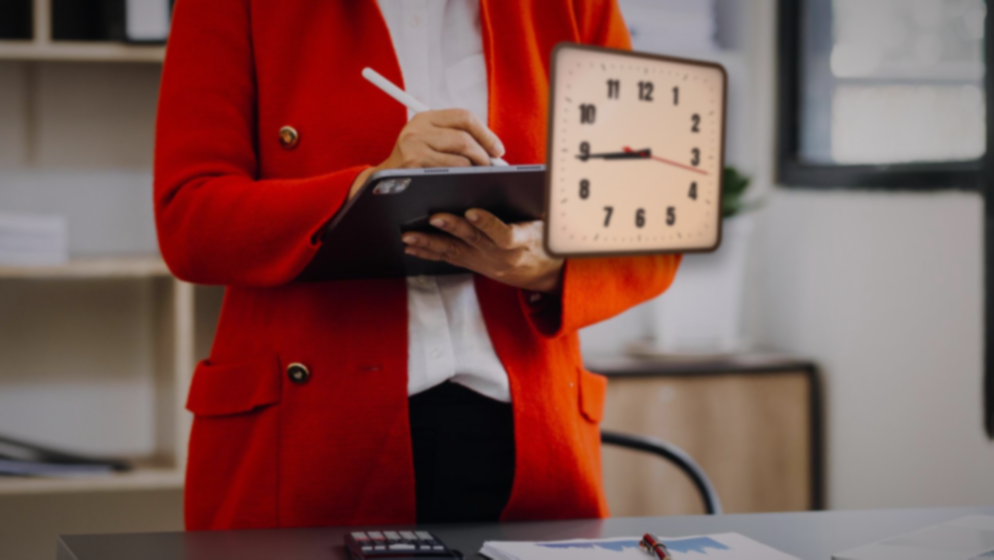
8:44:17
